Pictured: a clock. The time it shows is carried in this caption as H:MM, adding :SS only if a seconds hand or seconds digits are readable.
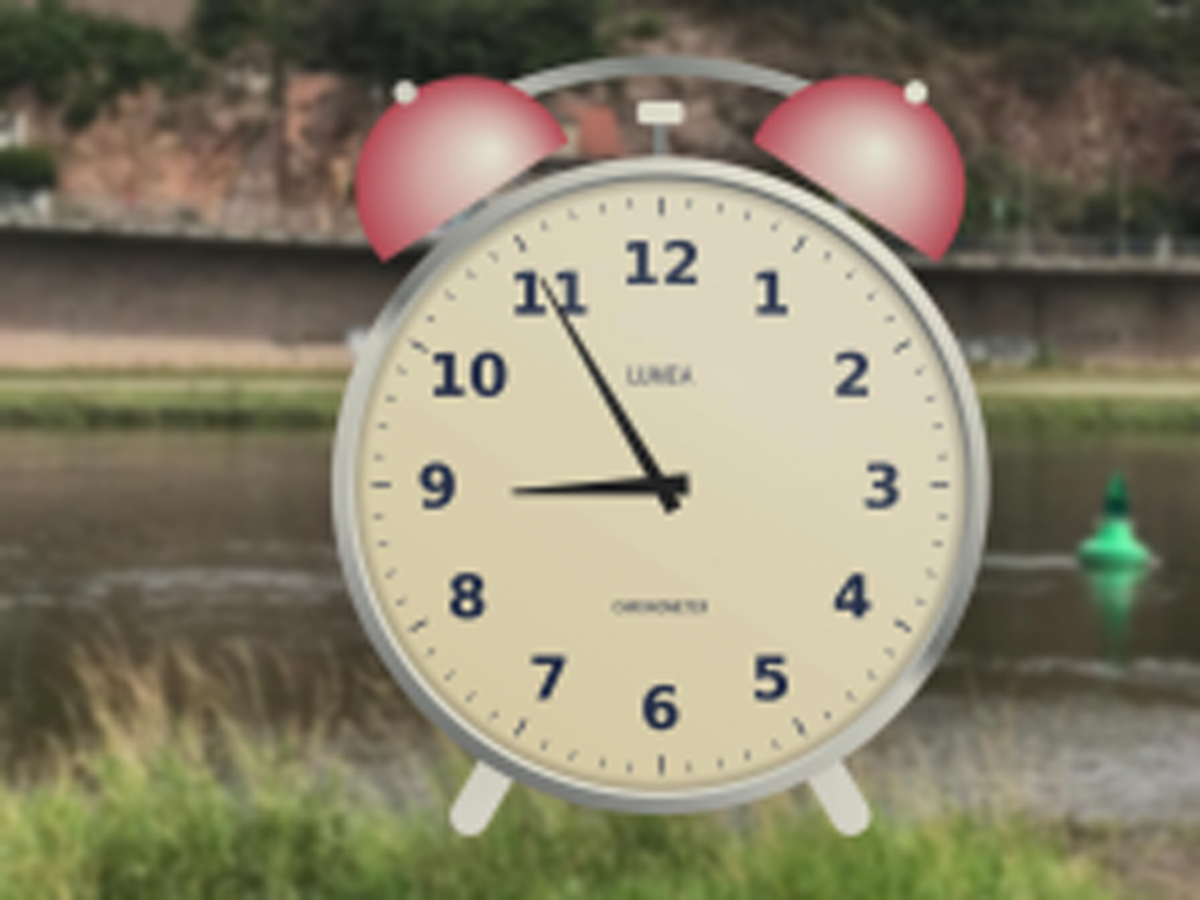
8:55
